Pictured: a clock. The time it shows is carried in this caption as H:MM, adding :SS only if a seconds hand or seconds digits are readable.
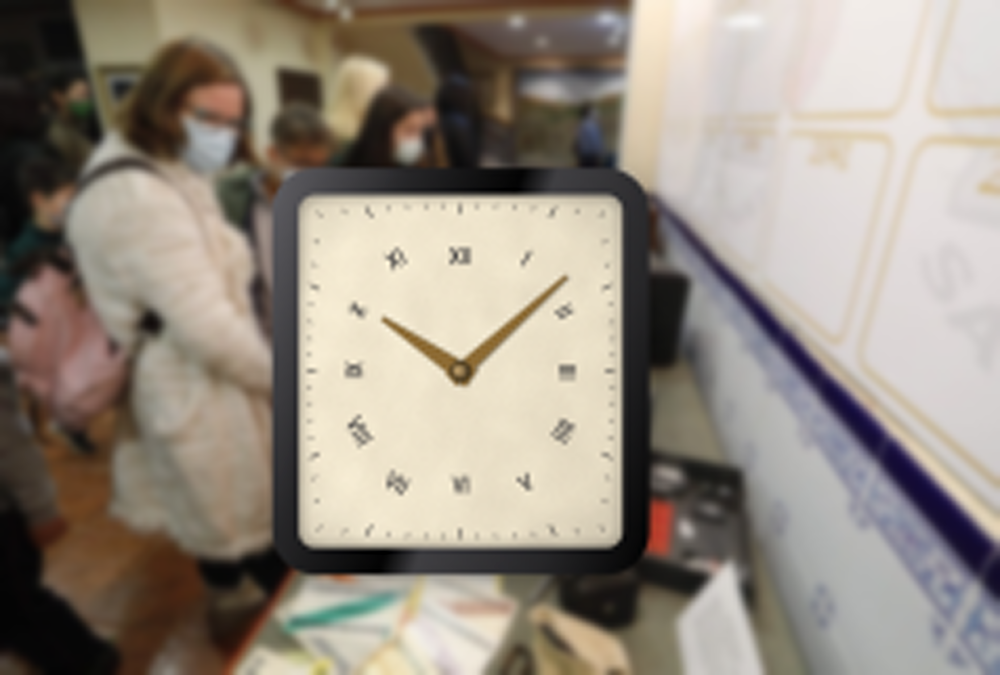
10:08
